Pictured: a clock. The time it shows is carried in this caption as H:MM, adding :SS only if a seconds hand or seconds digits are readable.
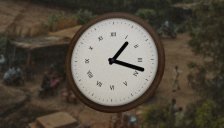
1:18
